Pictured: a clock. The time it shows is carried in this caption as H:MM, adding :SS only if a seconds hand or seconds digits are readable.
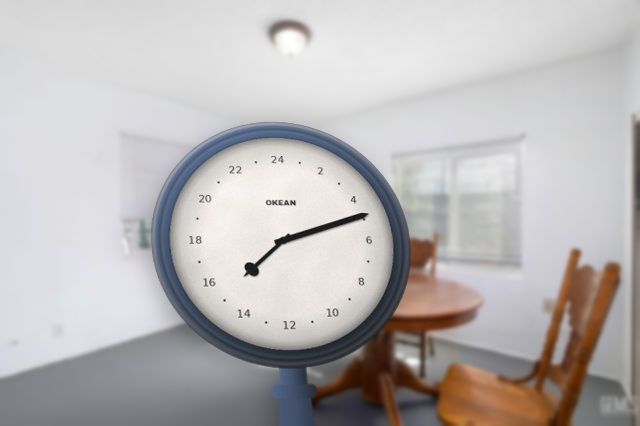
15:12
